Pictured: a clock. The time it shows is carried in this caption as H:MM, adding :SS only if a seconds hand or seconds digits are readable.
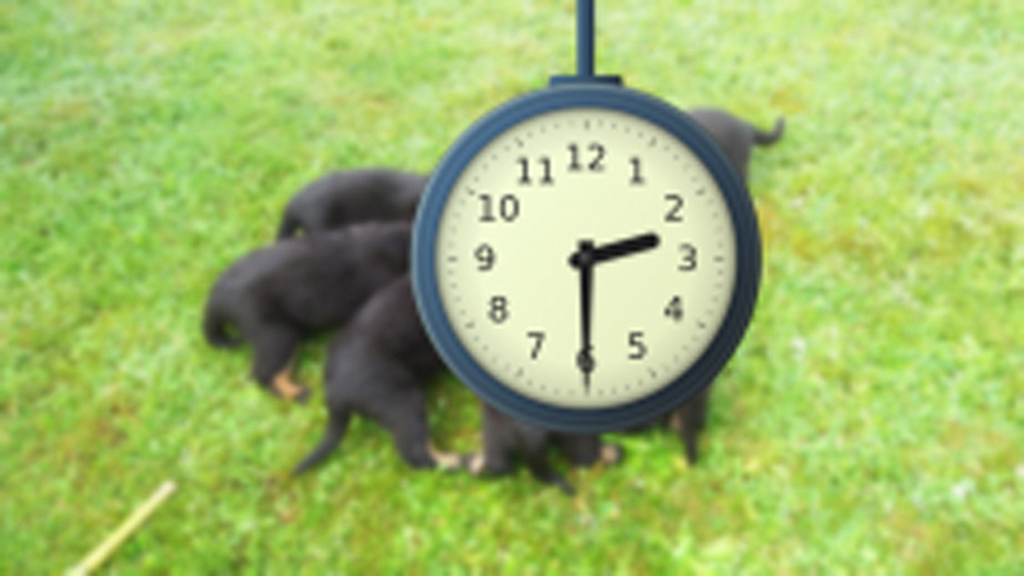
2:30
